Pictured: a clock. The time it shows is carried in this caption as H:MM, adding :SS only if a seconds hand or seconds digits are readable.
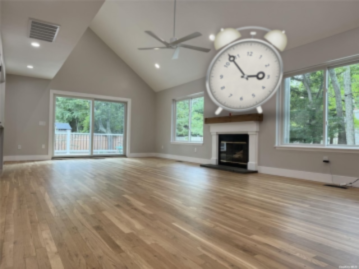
2:53
